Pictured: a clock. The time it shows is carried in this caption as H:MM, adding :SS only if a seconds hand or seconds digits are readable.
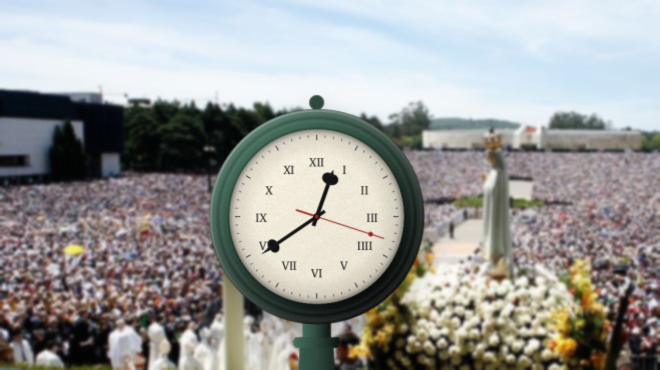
12:39:18
